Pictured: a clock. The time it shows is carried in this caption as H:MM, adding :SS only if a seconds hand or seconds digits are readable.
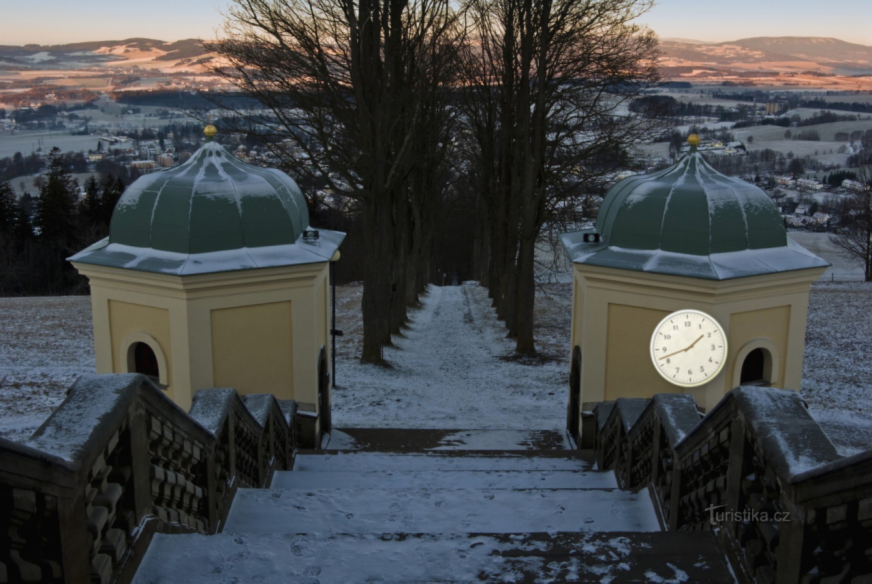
1:42
